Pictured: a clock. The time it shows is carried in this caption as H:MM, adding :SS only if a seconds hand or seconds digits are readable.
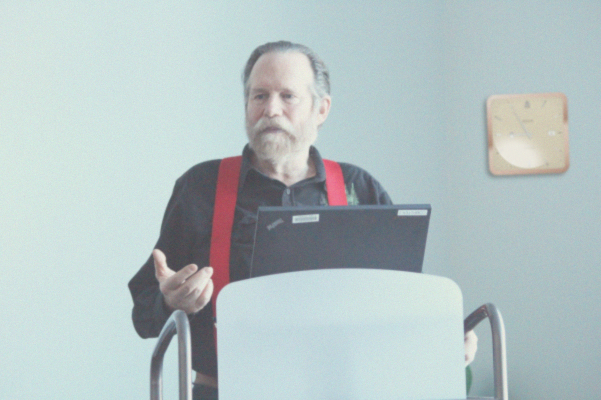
8:55
